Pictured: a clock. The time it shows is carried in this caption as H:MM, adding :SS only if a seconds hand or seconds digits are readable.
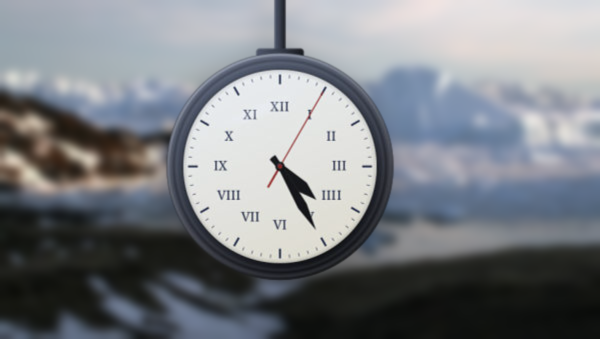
4:25:05
